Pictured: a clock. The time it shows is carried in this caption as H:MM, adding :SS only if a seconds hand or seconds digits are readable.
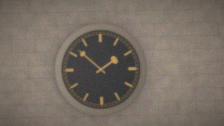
1:52
